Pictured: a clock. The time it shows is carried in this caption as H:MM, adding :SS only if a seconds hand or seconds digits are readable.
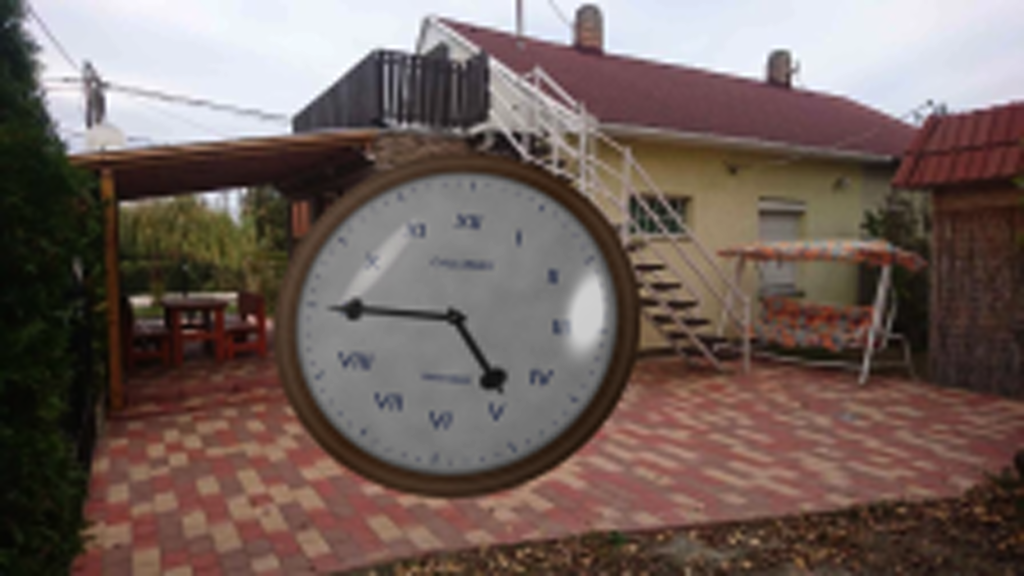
4:45
